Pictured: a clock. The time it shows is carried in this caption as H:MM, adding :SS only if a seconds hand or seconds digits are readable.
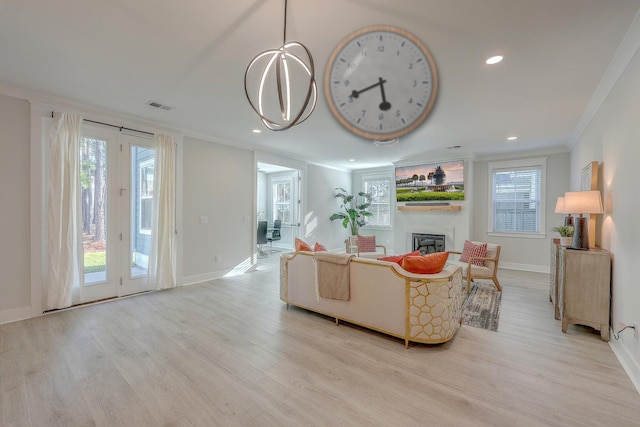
5:41
